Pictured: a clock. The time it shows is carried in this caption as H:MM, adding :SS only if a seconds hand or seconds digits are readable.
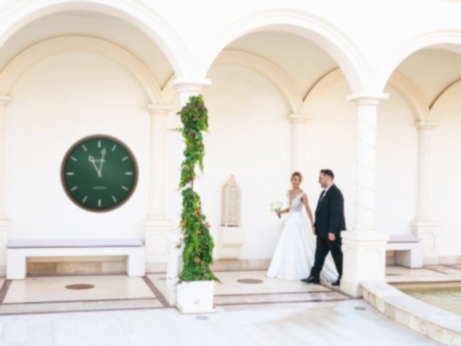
11:02
